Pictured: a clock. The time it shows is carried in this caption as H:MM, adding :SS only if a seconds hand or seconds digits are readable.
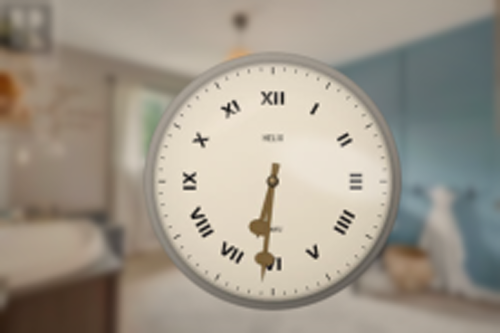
6:31
